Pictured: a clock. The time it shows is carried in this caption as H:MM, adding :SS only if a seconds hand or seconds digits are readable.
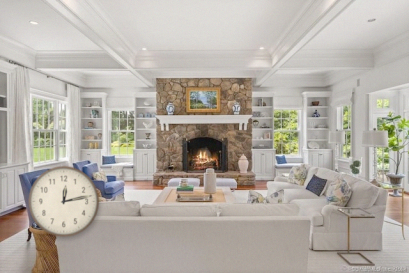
12:13
